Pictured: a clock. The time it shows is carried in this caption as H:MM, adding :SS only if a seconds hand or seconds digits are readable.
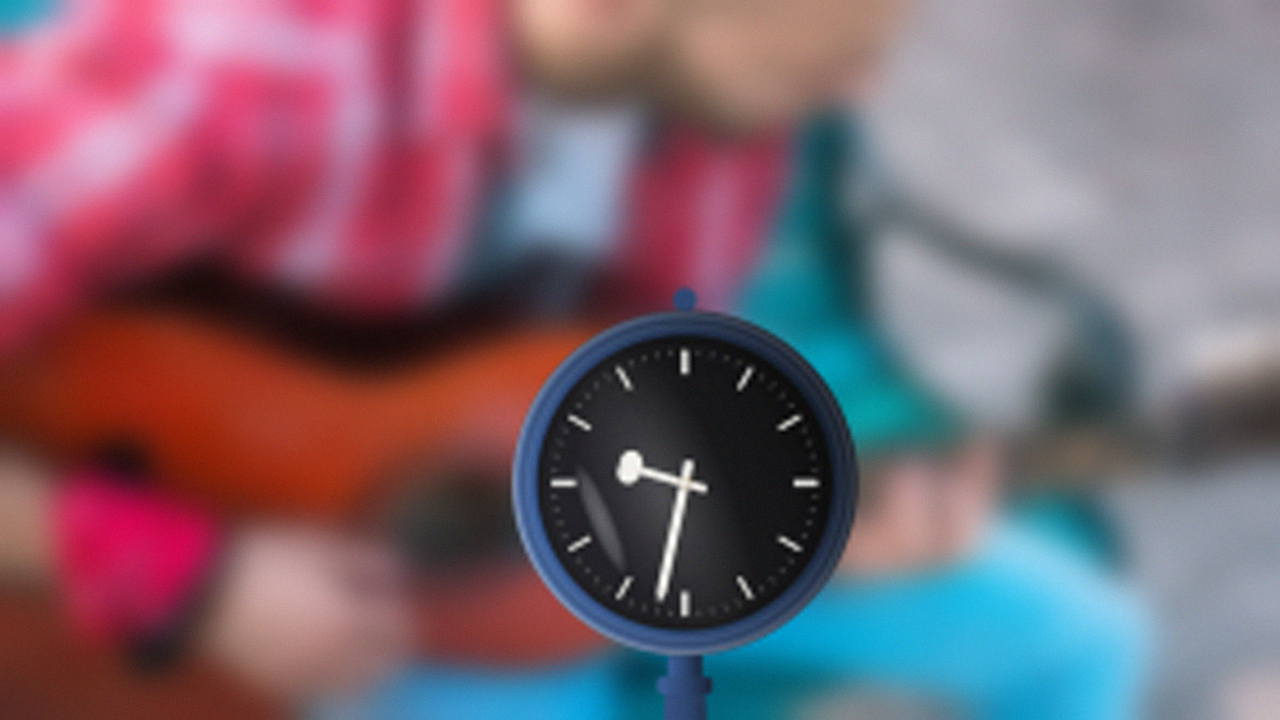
9:32
